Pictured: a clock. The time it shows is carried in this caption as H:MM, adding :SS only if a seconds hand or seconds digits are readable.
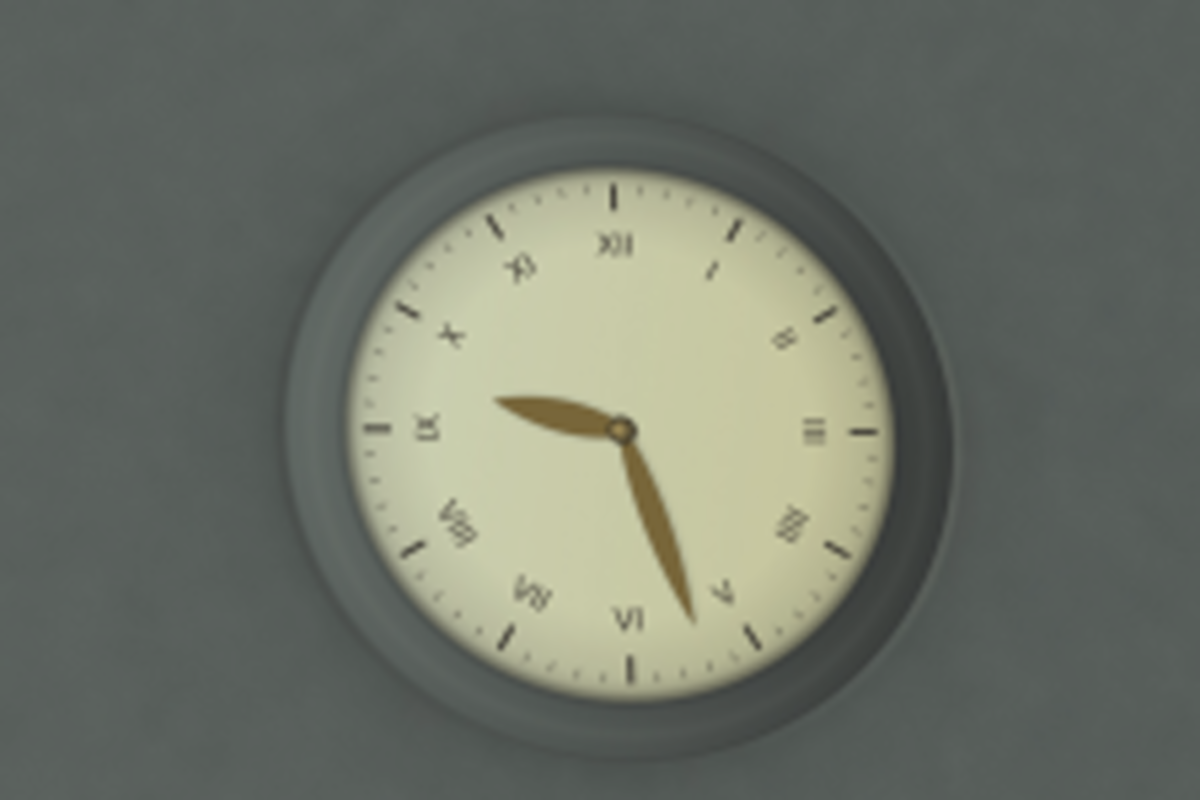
9:27
